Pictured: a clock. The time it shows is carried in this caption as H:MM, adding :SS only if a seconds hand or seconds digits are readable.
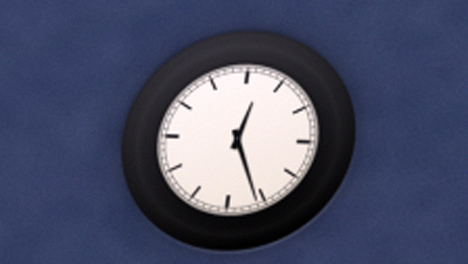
12:26
